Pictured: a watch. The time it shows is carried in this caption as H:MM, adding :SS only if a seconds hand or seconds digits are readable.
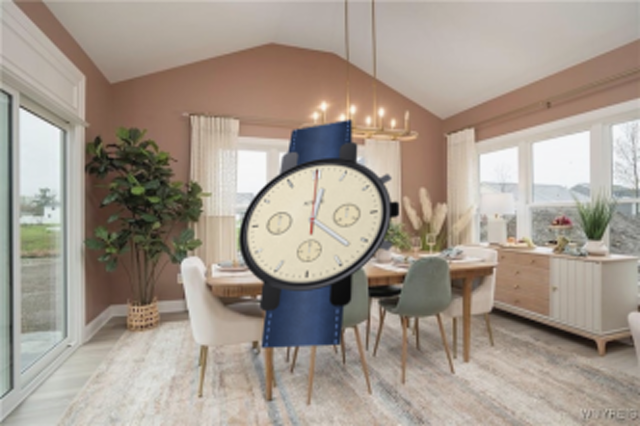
12:22
